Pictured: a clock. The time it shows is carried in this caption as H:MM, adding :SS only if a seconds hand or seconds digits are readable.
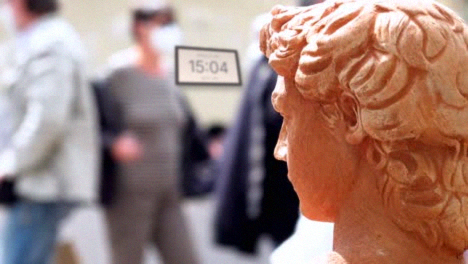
15:04
